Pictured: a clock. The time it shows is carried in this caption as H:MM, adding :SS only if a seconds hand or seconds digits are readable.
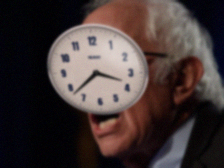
3:38
